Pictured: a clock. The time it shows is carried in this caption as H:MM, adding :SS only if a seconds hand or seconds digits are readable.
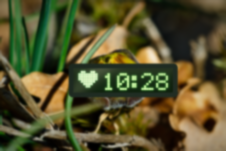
10:28
